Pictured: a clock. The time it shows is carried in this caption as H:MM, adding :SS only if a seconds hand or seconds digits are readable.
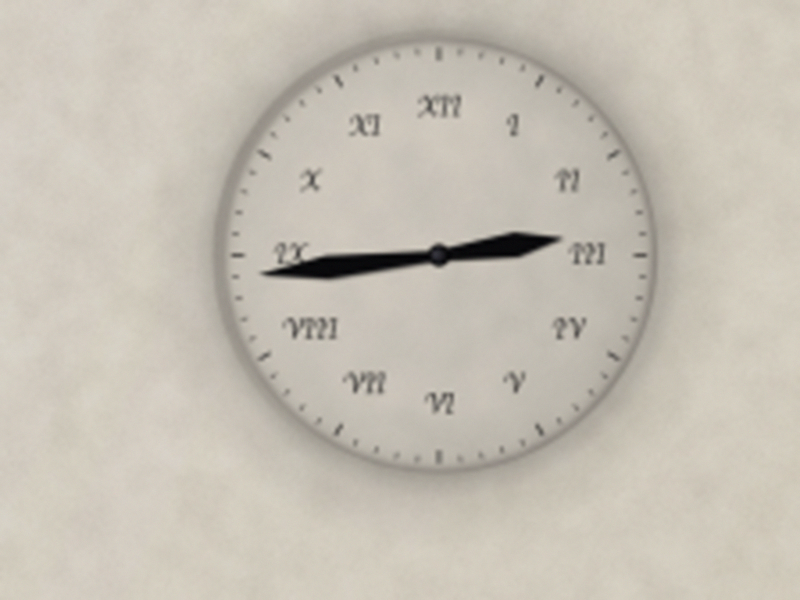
2:44
